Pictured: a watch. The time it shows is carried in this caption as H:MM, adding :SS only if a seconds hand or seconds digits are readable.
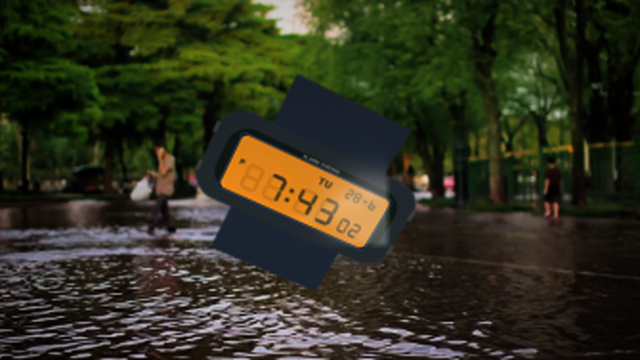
7:43:02
